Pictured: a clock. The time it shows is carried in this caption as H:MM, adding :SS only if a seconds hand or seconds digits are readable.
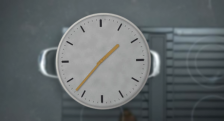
1:37
